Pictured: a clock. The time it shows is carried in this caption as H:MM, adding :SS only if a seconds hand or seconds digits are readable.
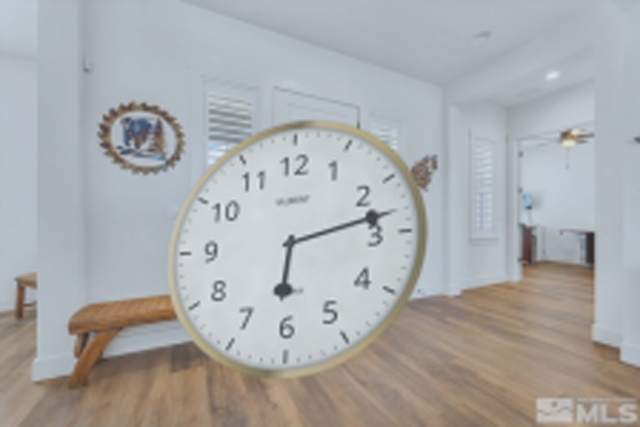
6:13
